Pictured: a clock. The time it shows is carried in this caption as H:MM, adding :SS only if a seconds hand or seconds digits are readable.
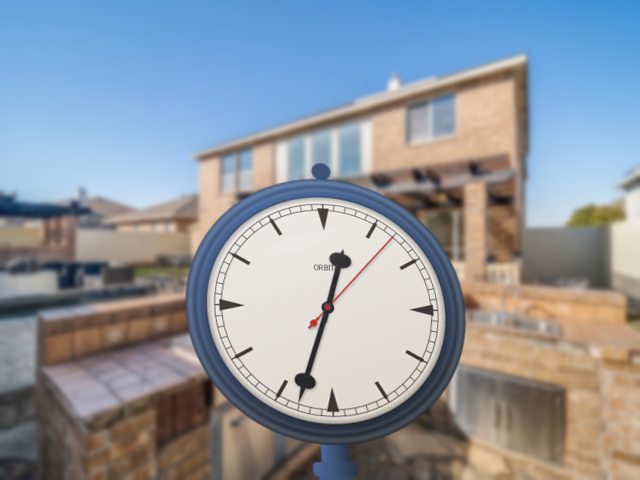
12:33:07
